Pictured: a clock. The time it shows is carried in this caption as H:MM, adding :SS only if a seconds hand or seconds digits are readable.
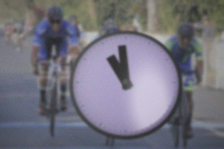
10:59
